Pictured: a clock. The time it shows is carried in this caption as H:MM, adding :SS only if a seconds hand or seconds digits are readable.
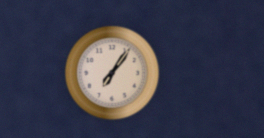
7:06
